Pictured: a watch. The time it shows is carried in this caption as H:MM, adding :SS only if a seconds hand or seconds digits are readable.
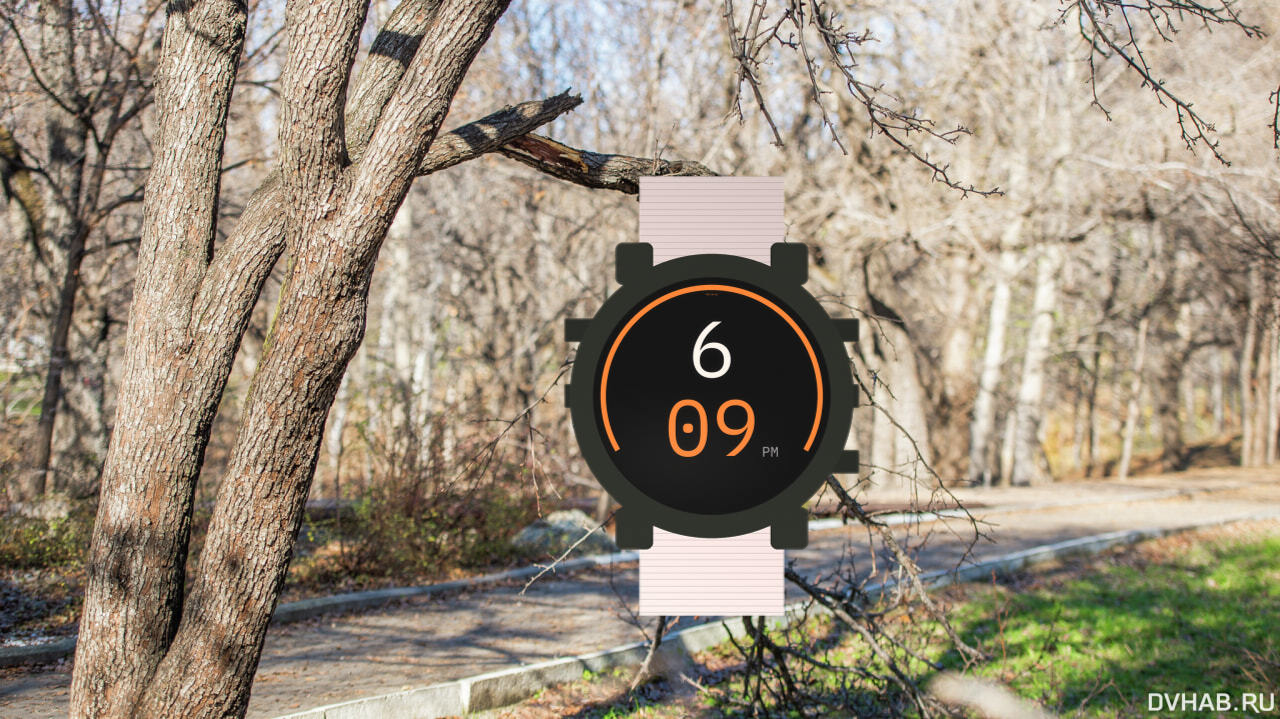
6:09
